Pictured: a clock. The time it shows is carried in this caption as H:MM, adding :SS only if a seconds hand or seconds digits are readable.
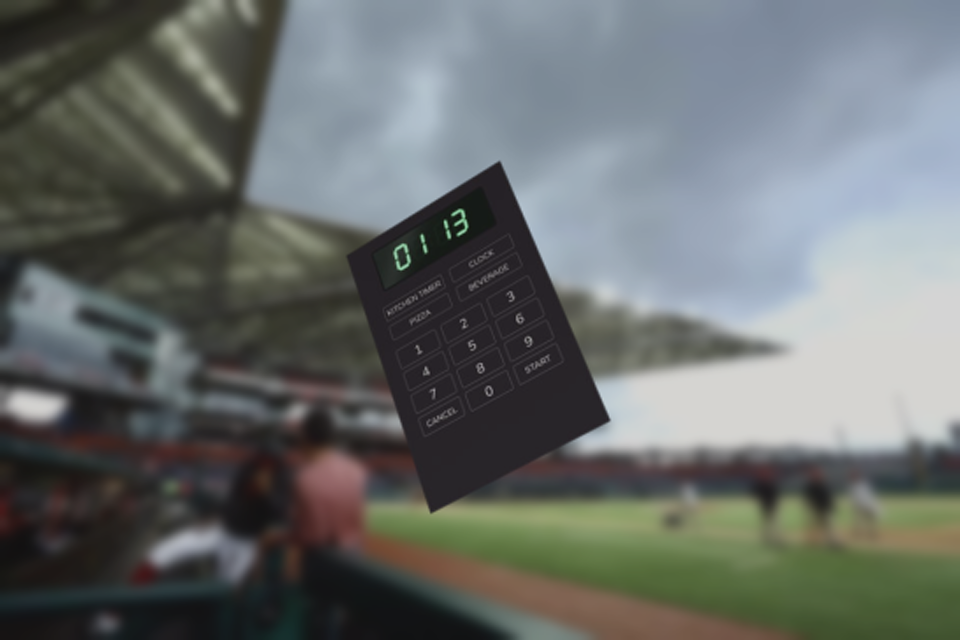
1:13
